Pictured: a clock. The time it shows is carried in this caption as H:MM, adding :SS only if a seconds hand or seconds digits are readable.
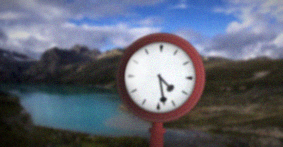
4:28
